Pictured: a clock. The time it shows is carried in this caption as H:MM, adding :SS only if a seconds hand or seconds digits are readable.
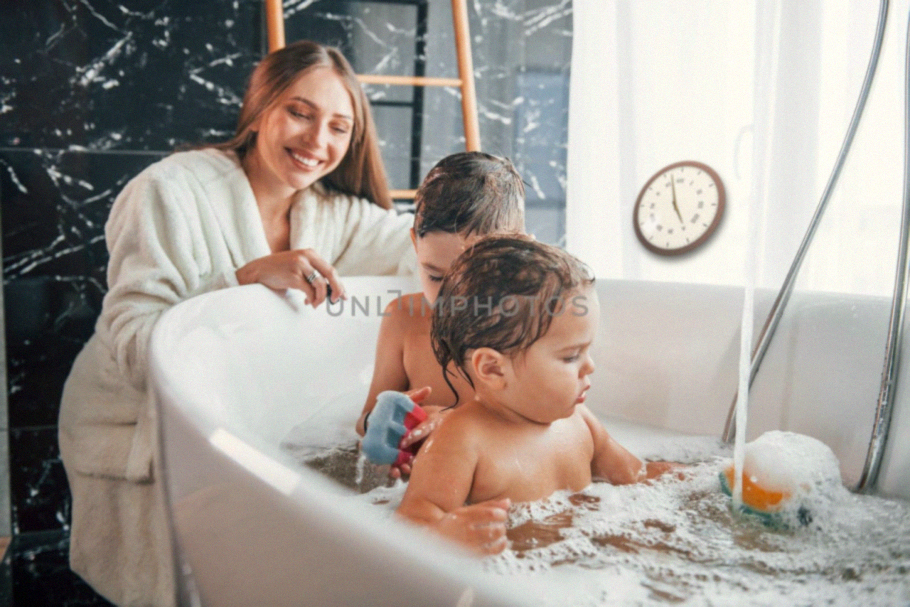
4:57
